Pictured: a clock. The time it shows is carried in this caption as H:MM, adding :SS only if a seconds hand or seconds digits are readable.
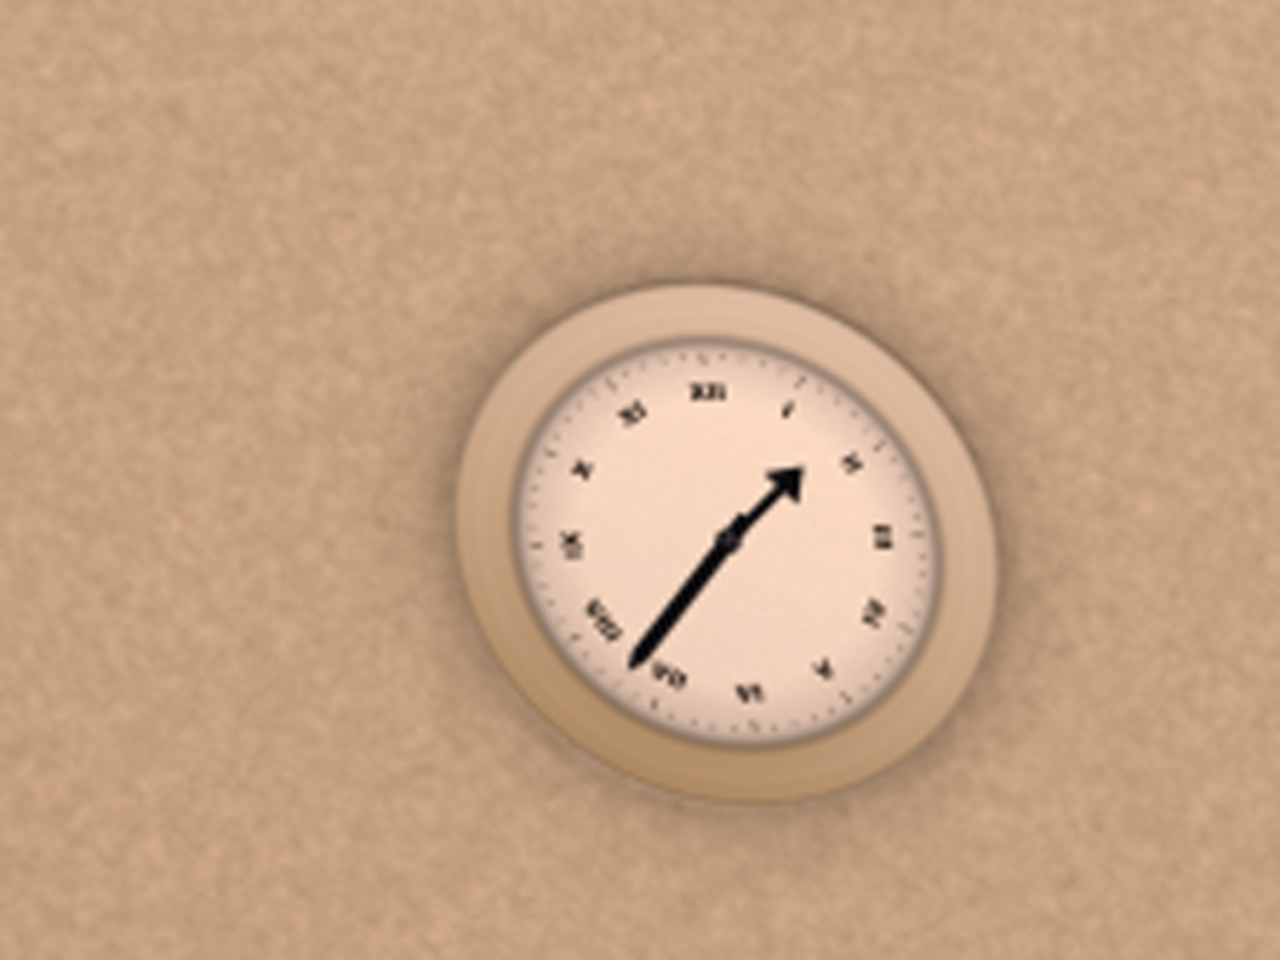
1:37
